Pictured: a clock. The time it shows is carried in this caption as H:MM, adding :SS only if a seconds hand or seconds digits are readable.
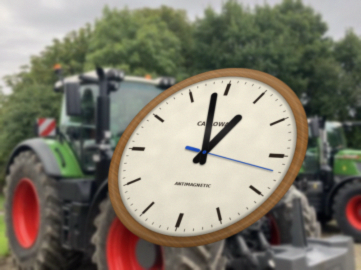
12:58:17
